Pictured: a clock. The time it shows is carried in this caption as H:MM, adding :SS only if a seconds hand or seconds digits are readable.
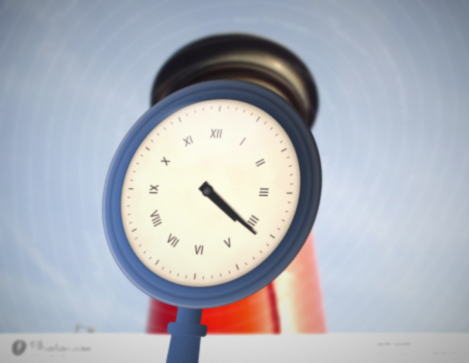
4:21
